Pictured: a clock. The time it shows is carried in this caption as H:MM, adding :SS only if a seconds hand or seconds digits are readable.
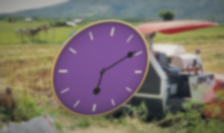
6:09
